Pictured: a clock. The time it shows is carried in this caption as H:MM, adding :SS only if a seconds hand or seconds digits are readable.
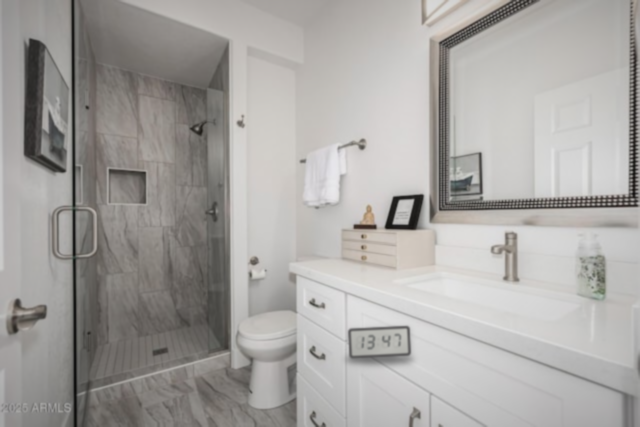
13:47
